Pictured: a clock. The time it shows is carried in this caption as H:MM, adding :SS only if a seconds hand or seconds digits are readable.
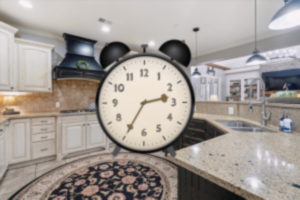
2:35
